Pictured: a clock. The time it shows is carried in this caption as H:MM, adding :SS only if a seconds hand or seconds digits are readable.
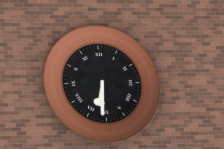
6:31
